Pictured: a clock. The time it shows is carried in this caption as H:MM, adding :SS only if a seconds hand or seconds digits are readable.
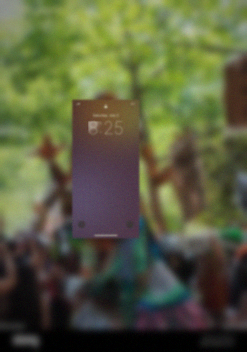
8:25
